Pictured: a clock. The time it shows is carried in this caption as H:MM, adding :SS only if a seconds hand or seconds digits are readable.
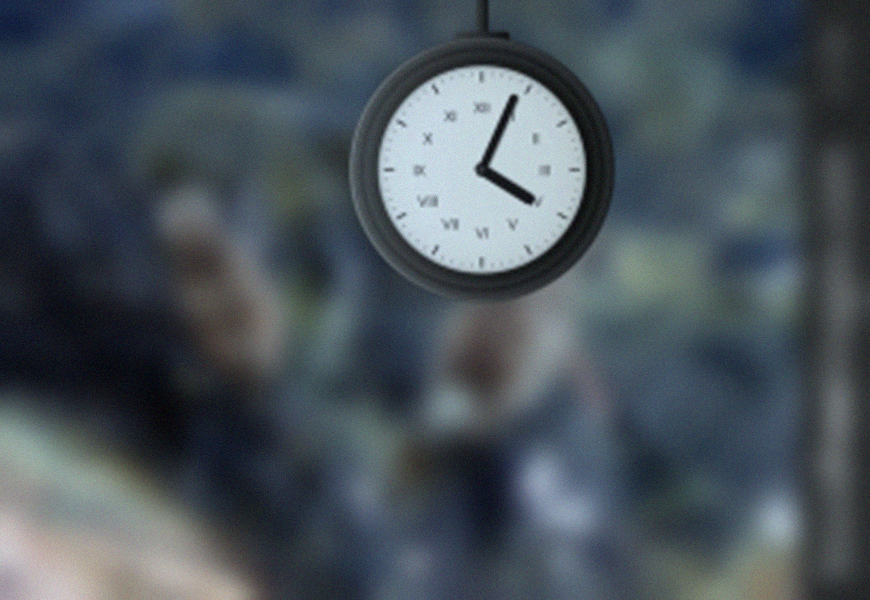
4:04
